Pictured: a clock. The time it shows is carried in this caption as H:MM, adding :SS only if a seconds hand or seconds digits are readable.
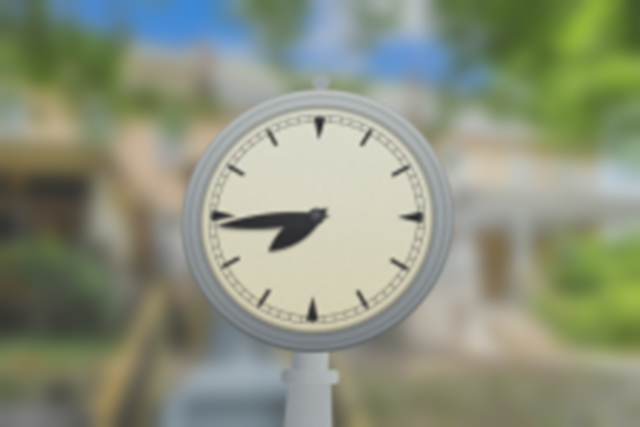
7:44
